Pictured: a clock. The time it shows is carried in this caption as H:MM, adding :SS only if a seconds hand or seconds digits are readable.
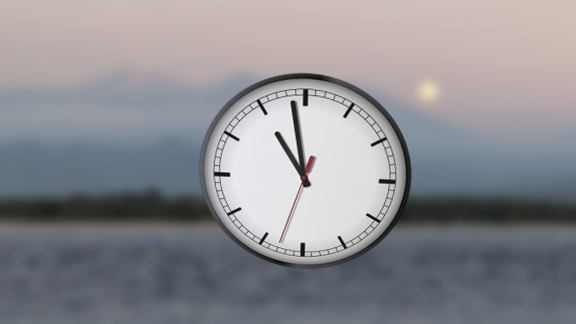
10:58:33
